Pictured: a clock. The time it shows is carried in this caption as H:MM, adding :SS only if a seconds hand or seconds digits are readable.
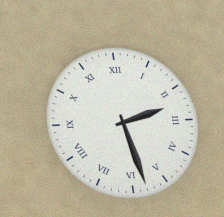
2:28
